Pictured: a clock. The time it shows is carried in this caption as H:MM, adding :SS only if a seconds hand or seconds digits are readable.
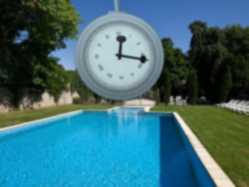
12:17
